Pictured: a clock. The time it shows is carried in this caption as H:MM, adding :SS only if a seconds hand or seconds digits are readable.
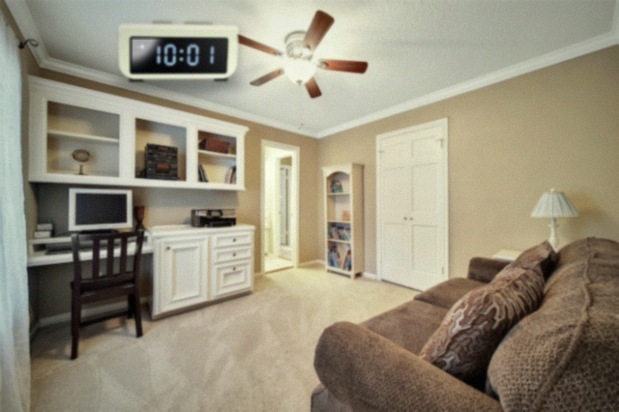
10:01
